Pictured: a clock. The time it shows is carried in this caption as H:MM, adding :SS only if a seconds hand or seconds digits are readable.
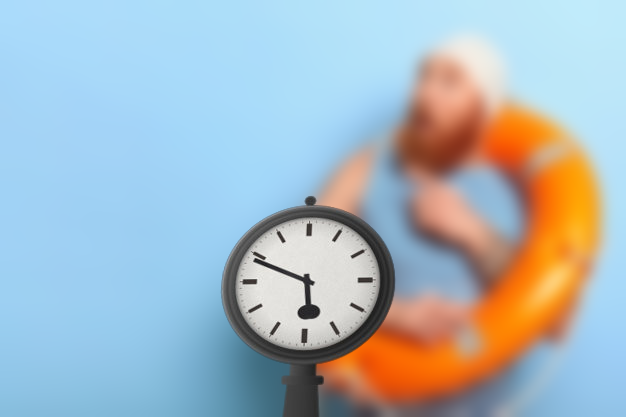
5:49
